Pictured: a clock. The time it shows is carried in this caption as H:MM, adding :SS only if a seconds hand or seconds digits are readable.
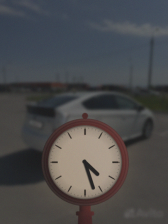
4:27
